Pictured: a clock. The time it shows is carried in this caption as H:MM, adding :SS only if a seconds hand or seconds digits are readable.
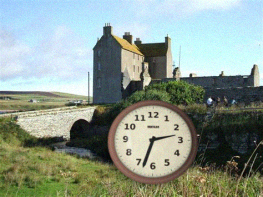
2:33
